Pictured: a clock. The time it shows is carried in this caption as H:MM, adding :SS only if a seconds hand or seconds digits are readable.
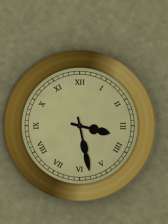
3:28
